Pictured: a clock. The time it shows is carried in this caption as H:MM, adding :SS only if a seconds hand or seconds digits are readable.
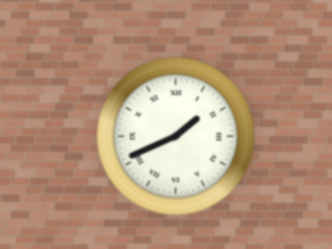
1:41
